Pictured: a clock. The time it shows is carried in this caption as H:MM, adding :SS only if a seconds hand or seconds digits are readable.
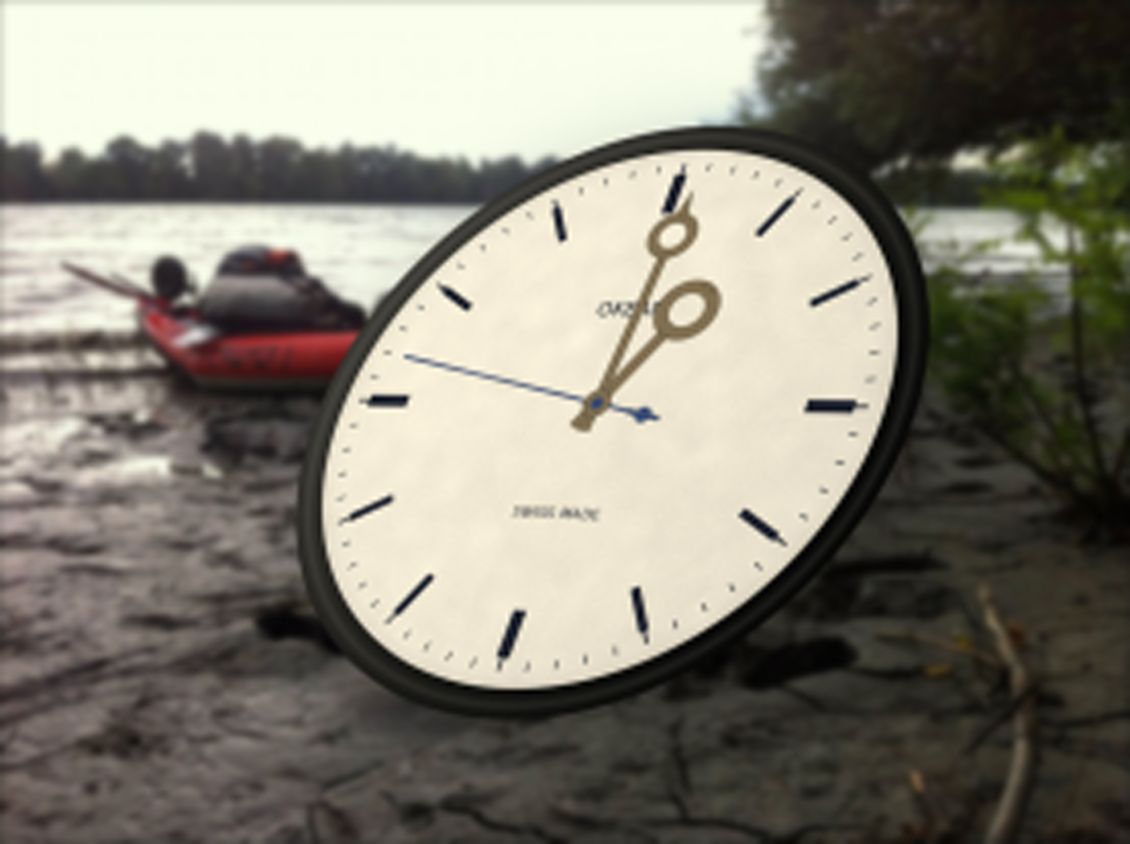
1:00:47
